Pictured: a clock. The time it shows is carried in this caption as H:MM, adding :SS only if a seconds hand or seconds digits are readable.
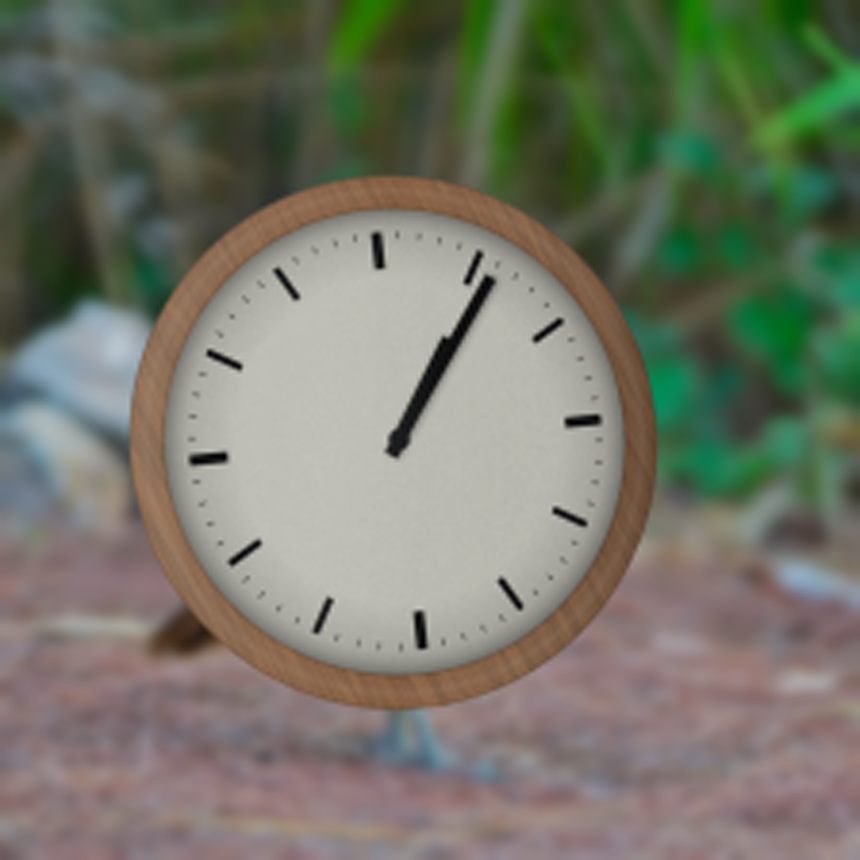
1:06
